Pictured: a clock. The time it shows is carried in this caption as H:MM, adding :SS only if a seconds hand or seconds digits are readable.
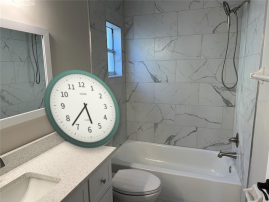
5:37
